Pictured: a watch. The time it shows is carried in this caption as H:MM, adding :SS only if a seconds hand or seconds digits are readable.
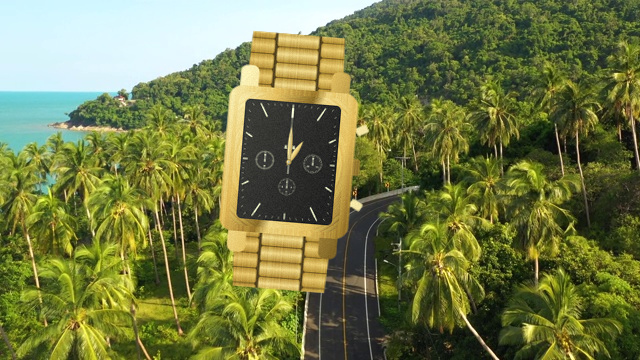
1:00
